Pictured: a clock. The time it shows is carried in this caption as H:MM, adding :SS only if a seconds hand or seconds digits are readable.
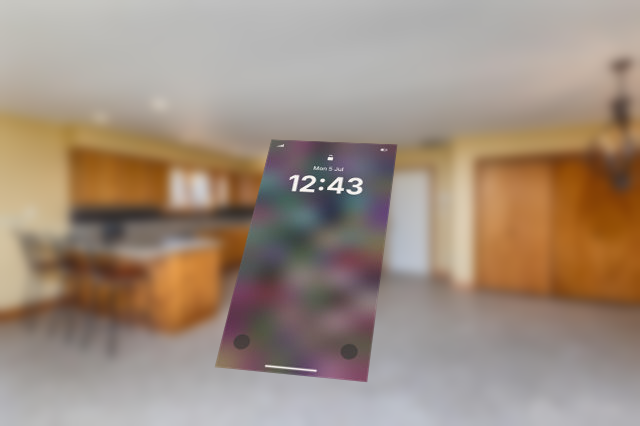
12:43
